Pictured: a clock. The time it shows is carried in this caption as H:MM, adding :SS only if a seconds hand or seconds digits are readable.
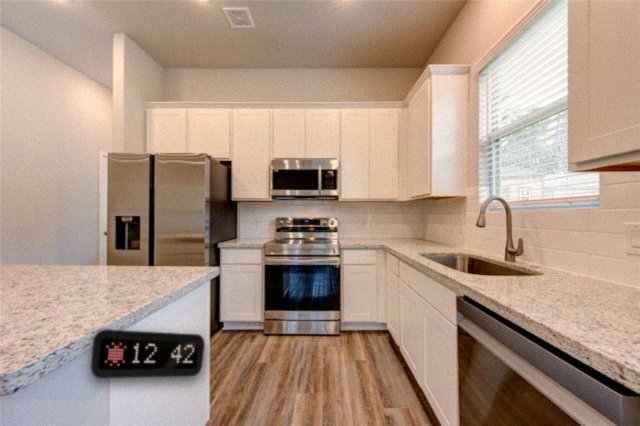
12:42
